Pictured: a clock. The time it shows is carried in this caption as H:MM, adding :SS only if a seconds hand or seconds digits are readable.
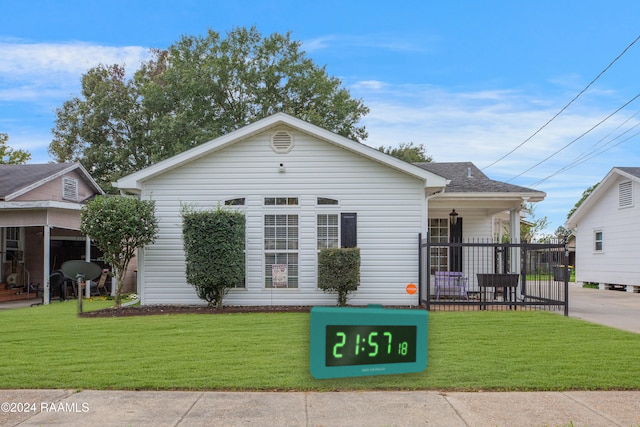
21:57:18
